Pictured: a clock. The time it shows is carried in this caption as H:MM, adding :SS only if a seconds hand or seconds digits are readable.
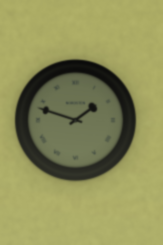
1:48
